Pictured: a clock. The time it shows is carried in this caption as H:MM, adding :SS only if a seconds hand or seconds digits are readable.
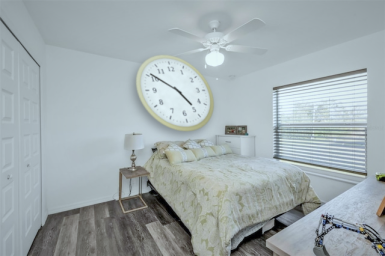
4:51
